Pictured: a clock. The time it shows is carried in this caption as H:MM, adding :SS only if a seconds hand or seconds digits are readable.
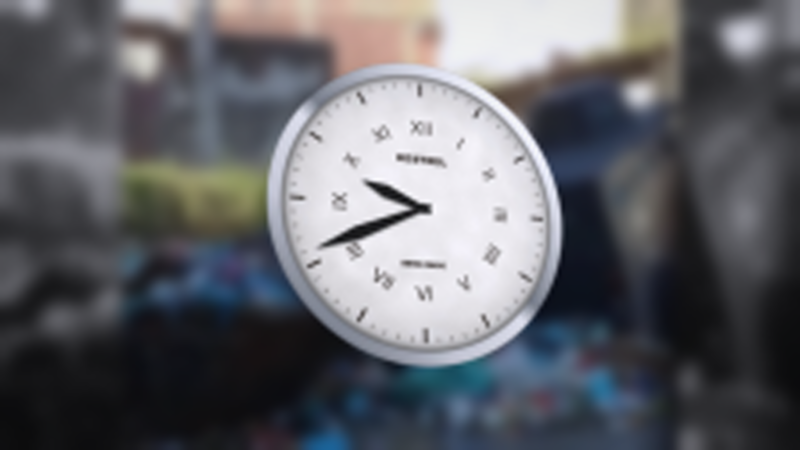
9:41
